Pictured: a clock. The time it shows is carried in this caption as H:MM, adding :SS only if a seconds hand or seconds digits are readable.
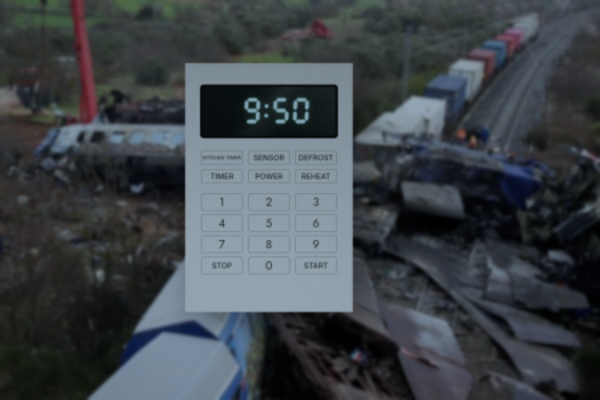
9:50
